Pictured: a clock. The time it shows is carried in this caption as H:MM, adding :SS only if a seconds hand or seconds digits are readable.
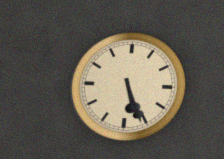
5:26
